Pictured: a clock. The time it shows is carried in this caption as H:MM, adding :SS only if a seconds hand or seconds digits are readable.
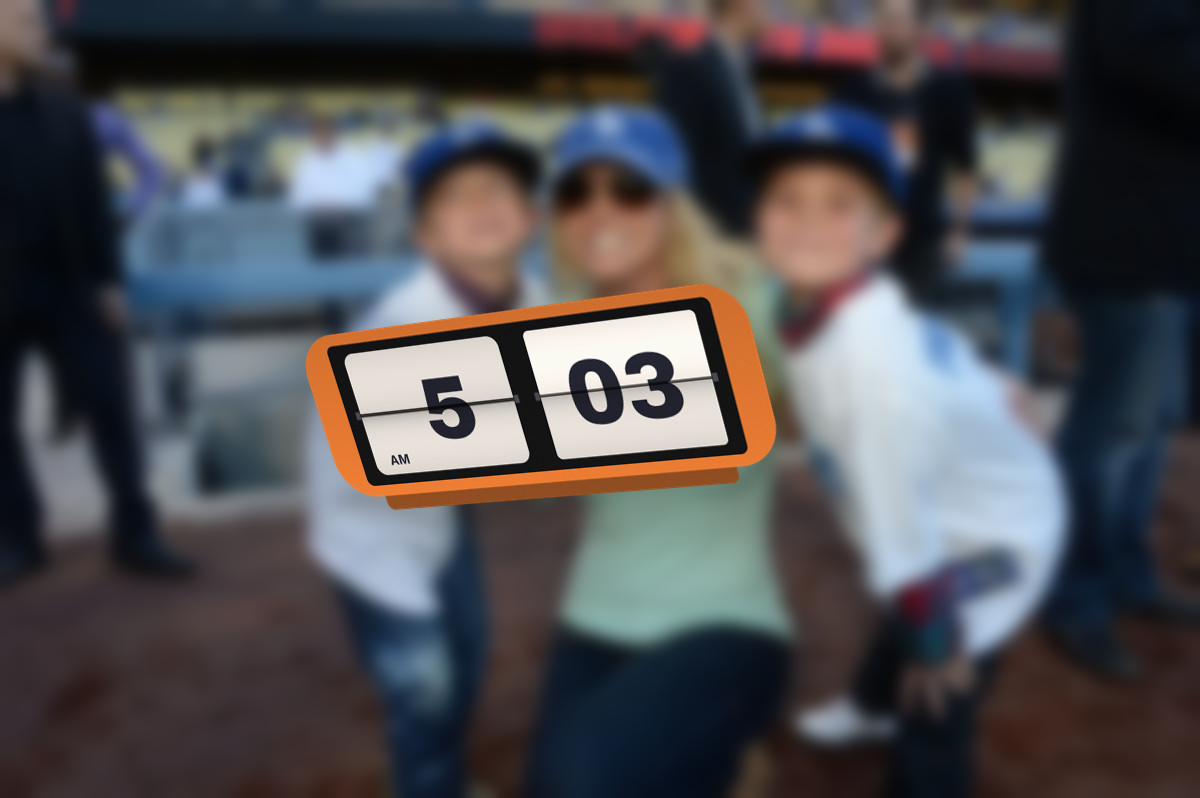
5:03
